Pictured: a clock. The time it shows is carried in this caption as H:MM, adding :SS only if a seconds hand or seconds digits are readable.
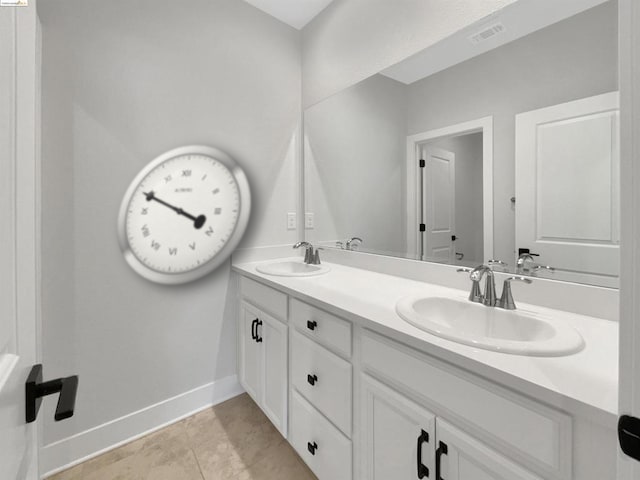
3:49
